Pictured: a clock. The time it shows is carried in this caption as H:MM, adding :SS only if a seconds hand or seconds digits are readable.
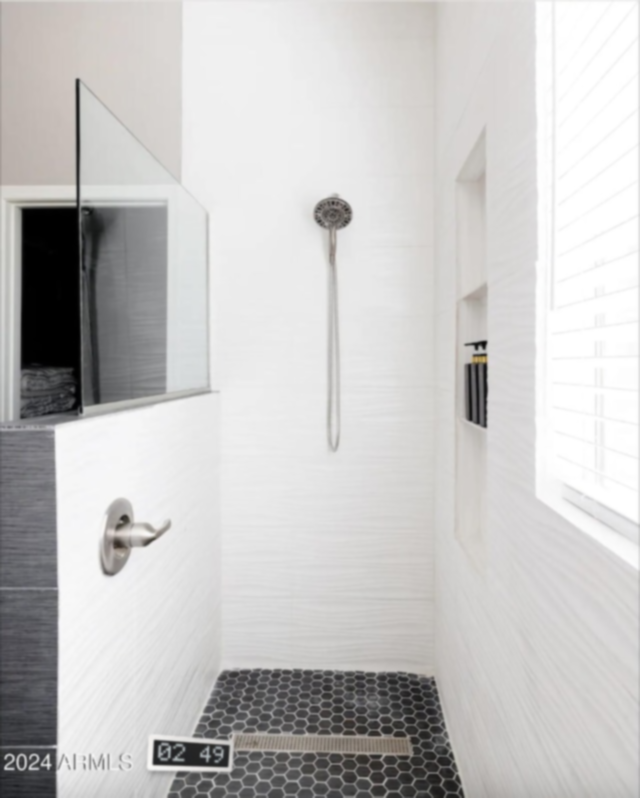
2:49
